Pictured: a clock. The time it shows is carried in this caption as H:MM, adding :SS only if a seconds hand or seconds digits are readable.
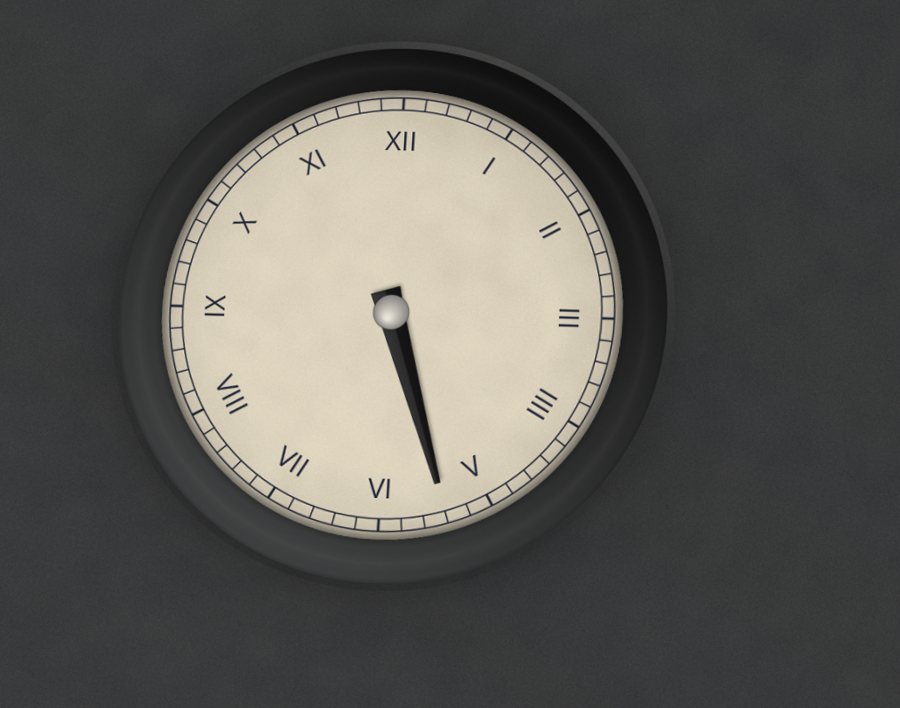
5:27
